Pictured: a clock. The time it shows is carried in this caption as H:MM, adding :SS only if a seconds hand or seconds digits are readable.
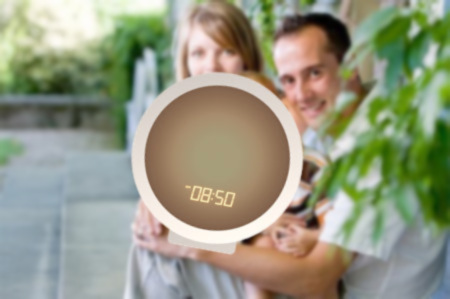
8:50
